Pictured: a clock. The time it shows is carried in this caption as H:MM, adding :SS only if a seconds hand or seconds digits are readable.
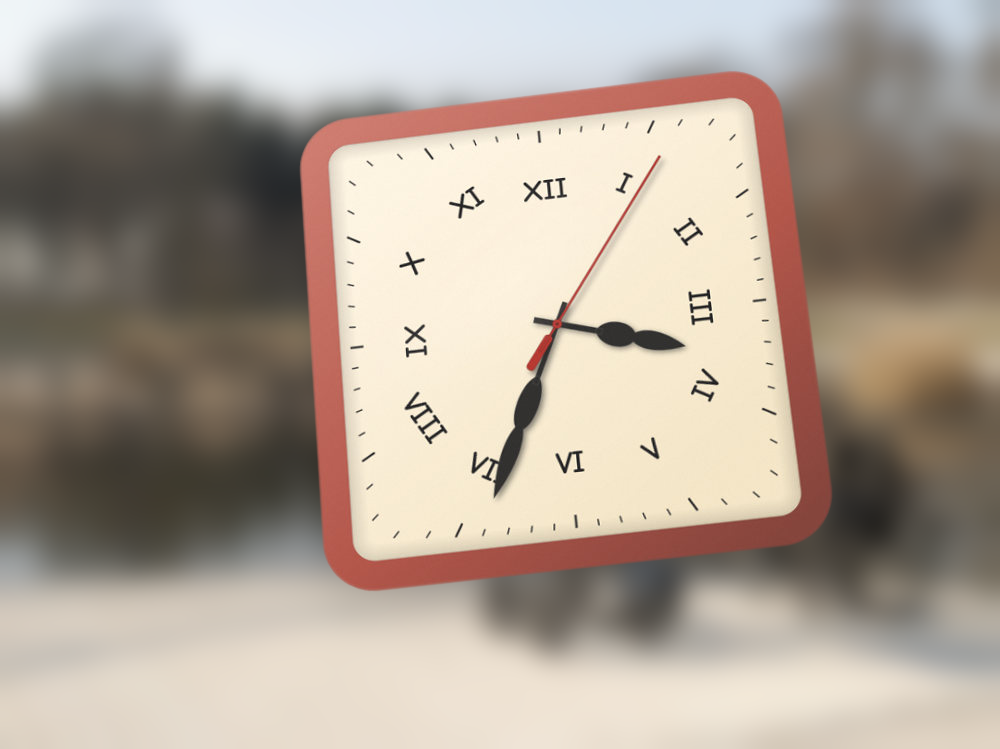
3:34:06
